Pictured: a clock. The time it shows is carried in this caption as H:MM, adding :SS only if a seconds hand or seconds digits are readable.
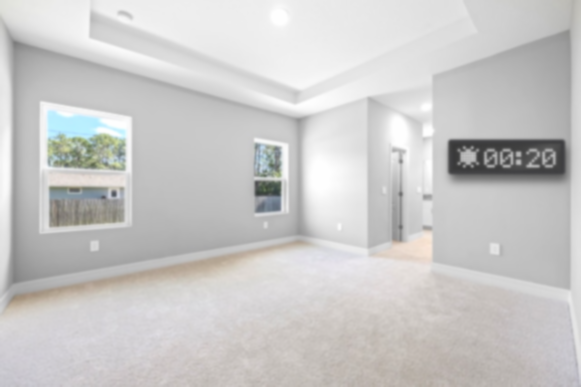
0:20
